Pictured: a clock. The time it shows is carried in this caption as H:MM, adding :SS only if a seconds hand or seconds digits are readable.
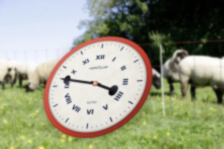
3:47
